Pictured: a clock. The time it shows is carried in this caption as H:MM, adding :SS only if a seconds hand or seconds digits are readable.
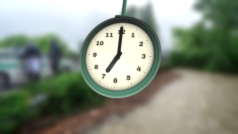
7:00
